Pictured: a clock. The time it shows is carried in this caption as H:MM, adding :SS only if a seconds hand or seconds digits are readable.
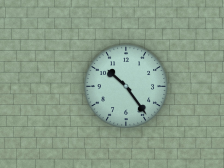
10:24
